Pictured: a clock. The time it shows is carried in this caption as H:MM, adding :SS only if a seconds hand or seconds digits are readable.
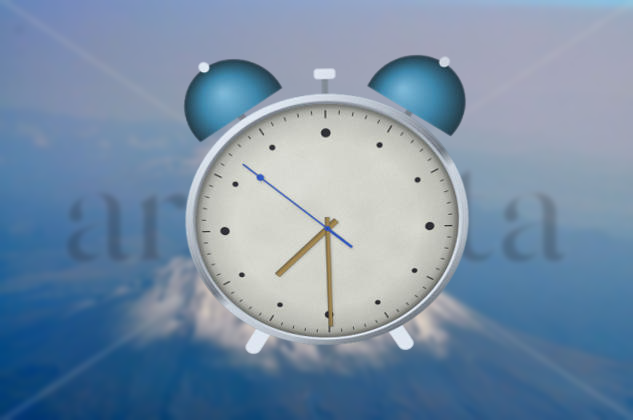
7:29:52
